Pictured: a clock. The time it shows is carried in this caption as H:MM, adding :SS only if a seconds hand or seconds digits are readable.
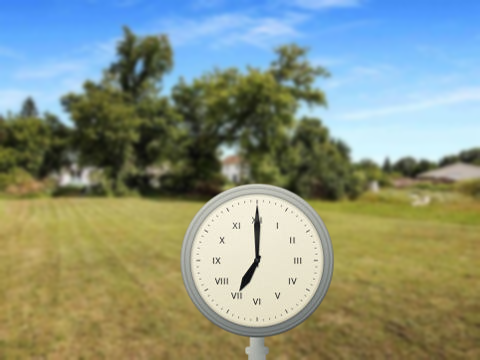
7:00
